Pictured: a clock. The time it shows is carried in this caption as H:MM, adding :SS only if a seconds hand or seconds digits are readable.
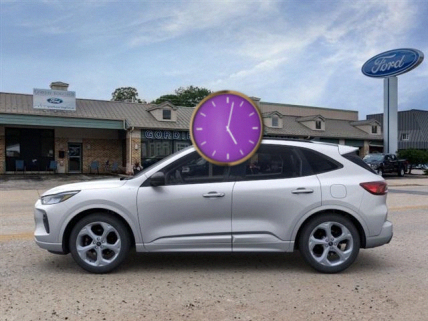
5:02
